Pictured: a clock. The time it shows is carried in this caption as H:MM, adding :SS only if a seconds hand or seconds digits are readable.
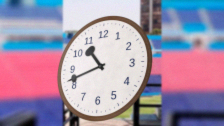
10:42
